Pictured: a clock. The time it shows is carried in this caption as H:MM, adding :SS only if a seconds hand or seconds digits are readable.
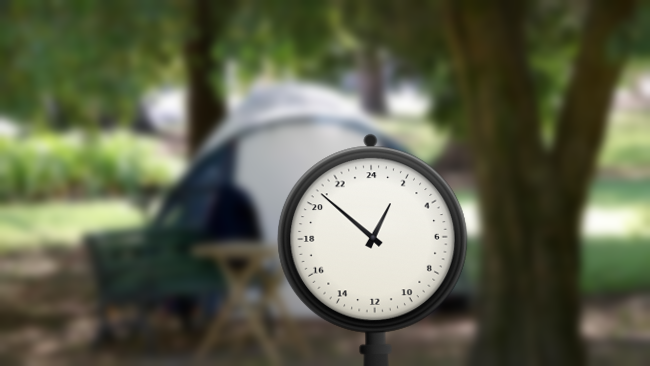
1:52
